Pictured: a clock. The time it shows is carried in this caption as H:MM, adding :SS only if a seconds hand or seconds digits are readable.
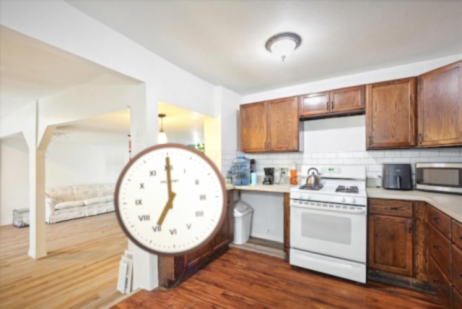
7:00
